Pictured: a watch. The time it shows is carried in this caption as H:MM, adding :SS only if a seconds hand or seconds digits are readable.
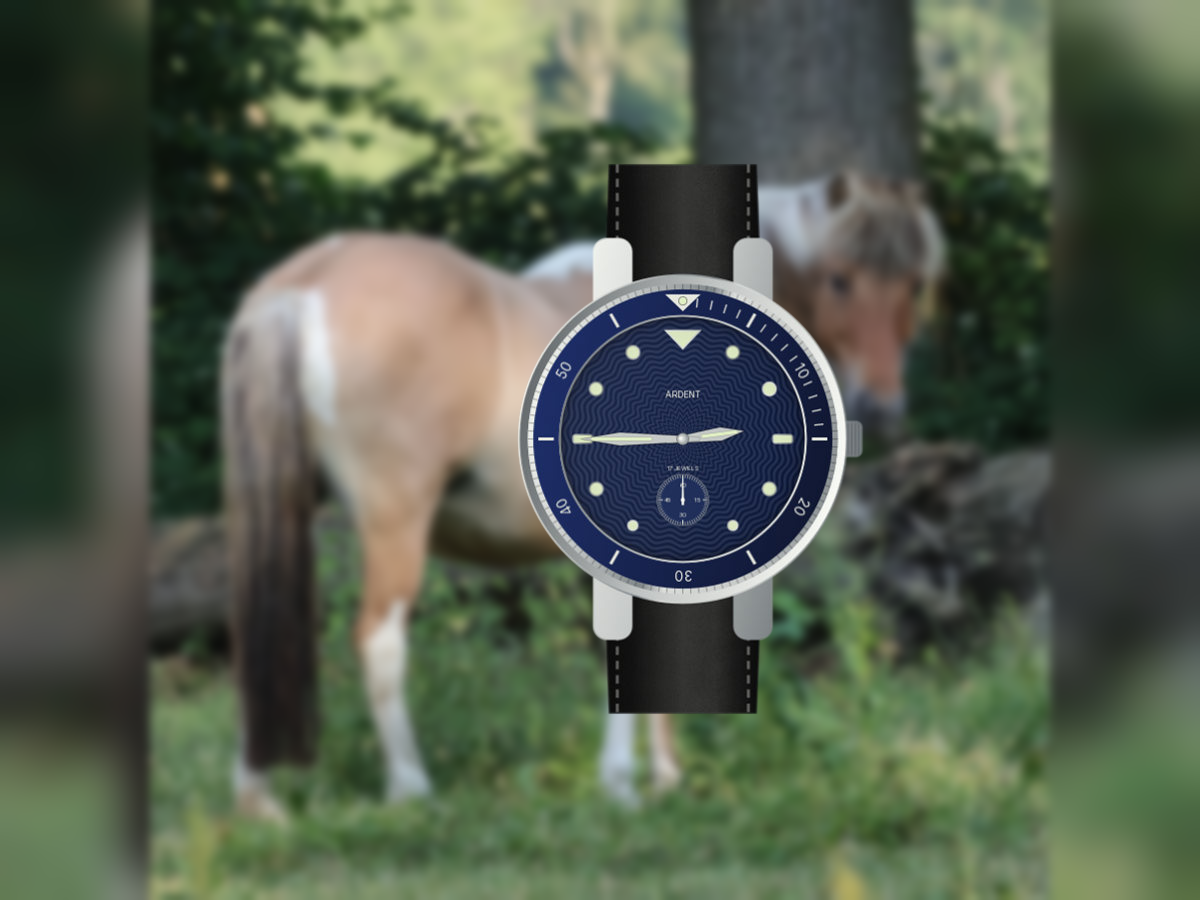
2:45
